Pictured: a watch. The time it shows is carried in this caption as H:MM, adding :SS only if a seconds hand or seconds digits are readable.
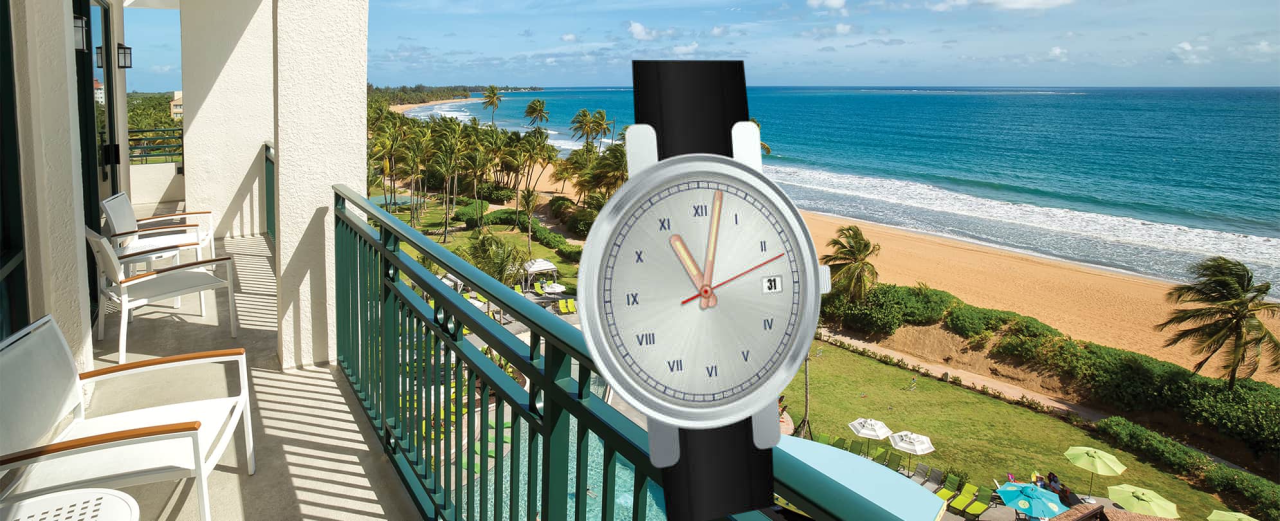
11:02:12
